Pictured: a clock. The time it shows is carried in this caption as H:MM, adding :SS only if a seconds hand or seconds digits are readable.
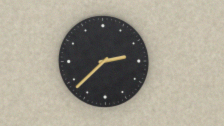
2:38
